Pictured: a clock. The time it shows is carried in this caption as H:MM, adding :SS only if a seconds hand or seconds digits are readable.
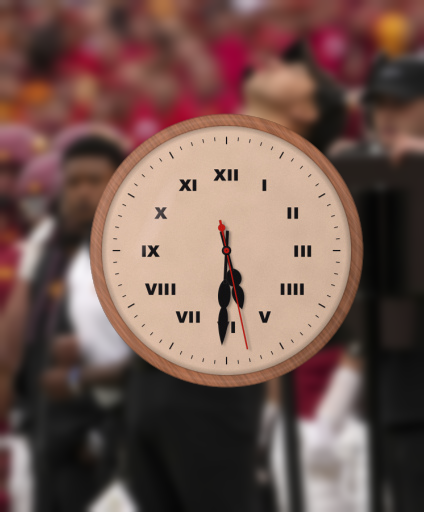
5:30:28
